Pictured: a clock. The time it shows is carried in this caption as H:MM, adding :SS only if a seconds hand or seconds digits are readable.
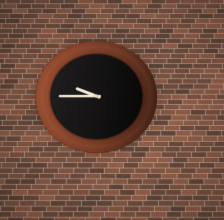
9:45
